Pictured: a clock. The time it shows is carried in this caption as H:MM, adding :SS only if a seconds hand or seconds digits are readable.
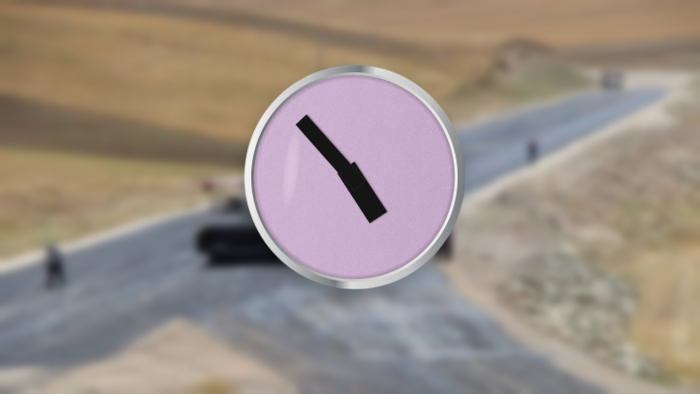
4:53
